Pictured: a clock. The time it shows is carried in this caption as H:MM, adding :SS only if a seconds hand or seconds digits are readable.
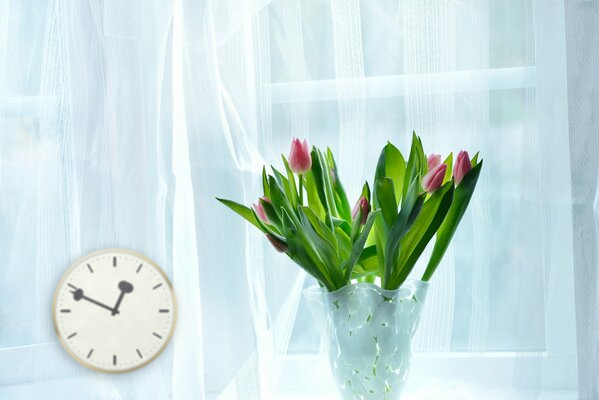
12:49
